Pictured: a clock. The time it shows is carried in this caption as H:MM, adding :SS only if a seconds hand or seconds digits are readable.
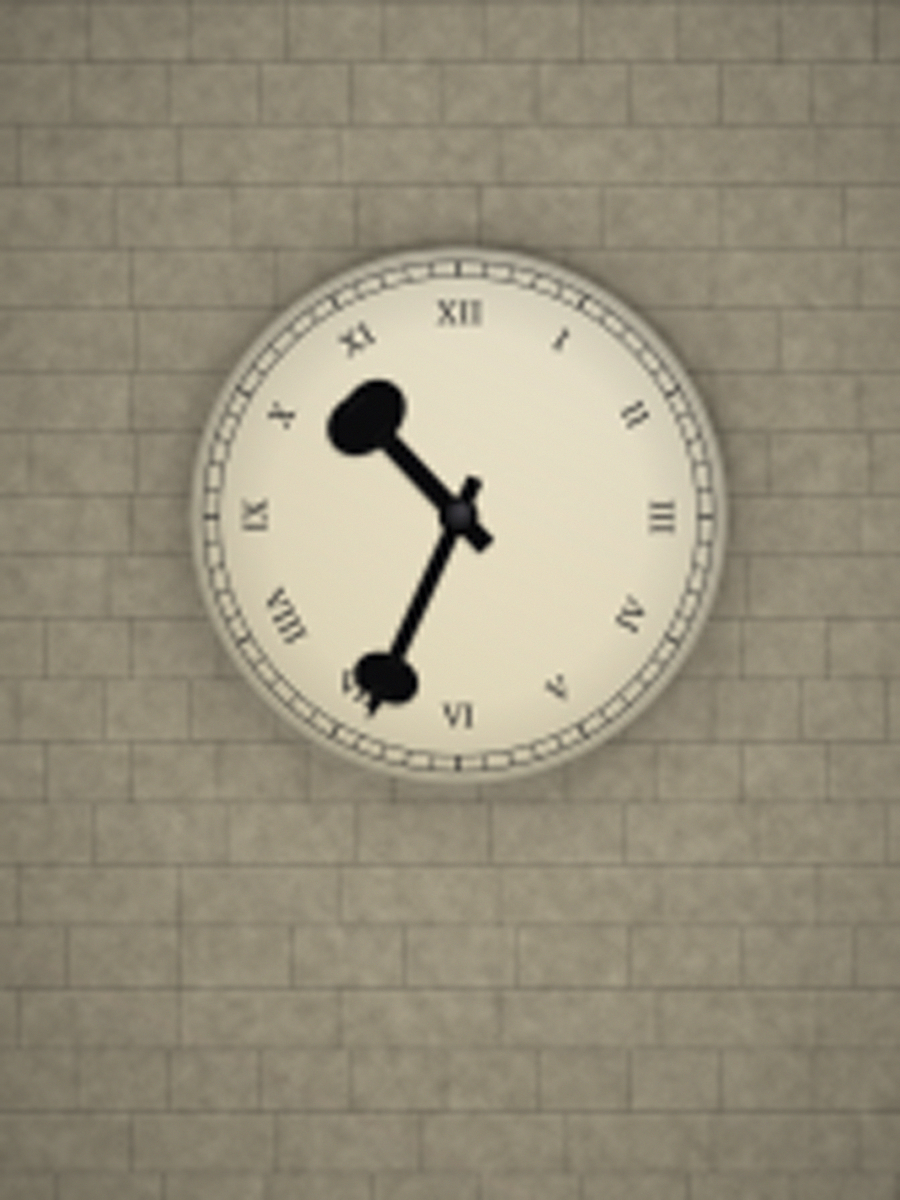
10:34
